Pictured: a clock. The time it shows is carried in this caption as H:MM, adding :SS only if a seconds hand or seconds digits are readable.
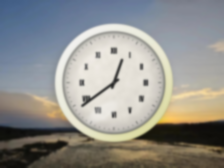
12:39
